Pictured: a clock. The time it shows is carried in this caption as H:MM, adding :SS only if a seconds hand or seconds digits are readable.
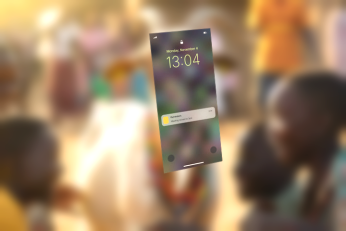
13:04
